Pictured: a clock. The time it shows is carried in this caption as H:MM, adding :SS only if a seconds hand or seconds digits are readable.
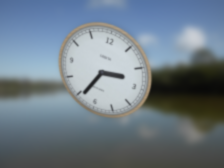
2:34
